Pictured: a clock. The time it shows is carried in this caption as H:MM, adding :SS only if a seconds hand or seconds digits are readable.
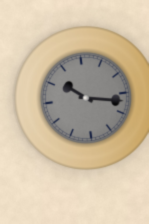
10:17
